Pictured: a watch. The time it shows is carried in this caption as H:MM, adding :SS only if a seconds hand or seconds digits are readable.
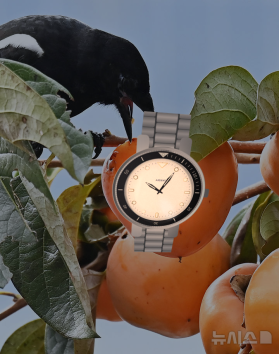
10:05
